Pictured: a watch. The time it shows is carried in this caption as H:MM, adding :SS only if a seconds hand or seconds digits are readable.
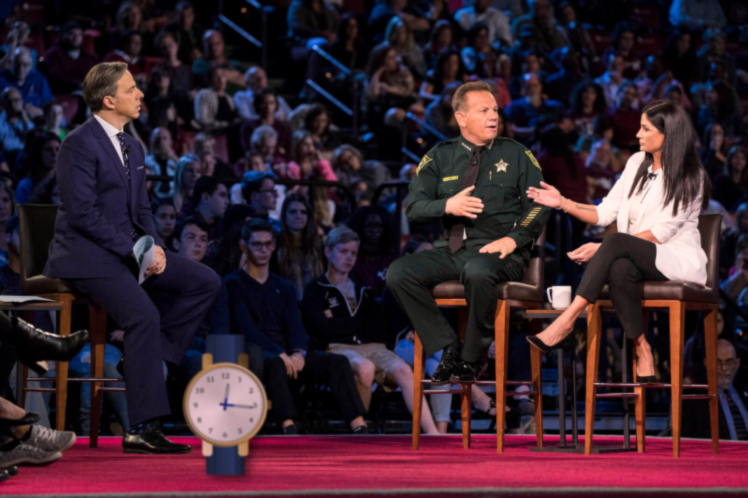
12:16
